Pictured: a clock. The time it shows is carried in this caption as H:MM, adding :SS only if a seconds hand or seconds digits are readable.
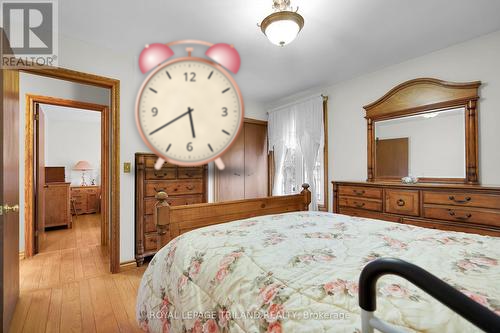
5:40
